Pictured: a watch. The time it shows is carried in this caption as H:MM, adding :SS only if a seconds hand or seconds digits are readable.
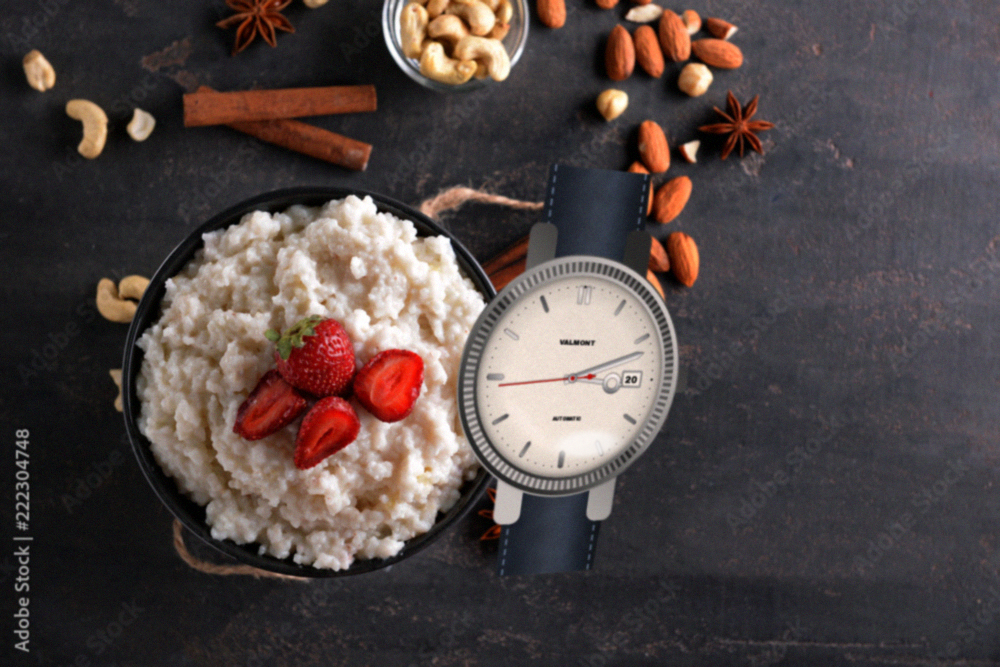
3:11:44
